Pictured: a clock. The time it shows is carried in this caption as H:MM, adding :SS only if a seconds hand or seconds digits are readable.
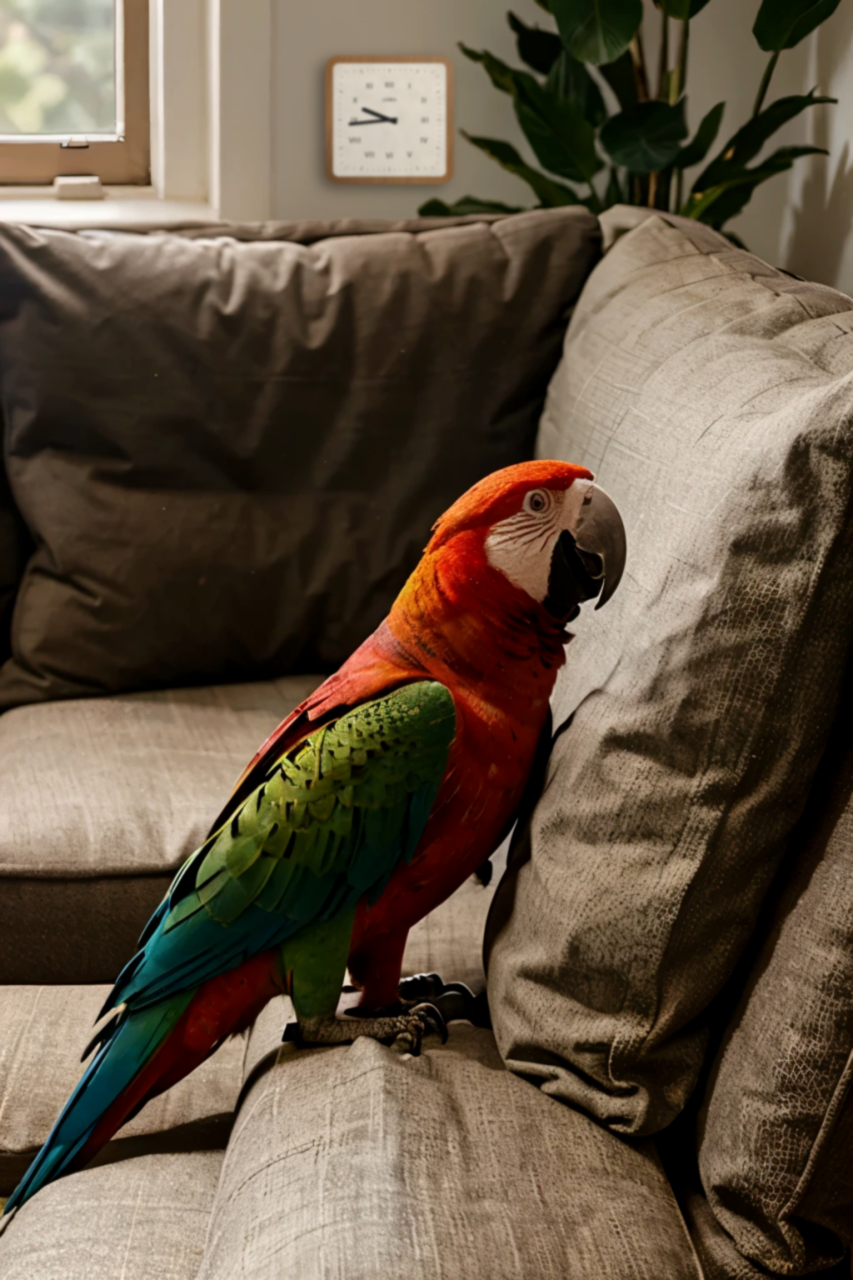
9:44
